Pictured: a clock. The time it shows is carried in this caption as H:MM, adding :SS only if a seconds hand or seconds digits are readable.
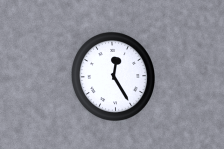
12:25
